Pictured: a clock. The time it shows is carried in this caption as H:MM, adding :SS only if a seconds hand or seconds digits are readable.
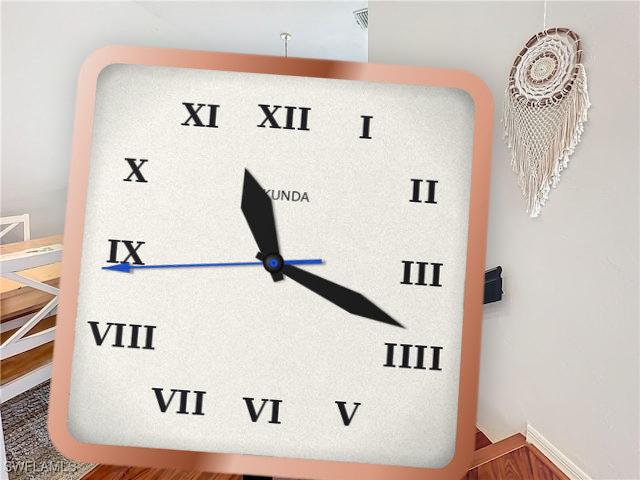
11:18:44
